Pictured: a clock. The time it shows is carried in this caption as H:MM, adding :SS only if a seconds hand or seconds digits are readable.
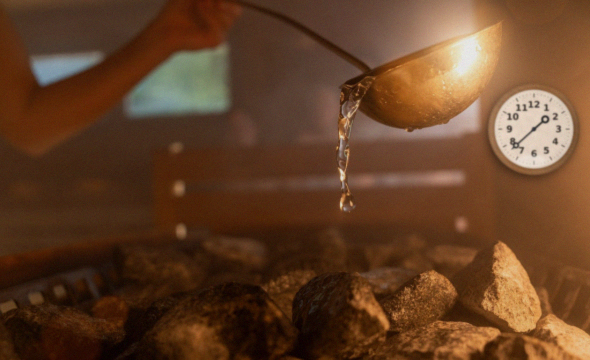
1:38
